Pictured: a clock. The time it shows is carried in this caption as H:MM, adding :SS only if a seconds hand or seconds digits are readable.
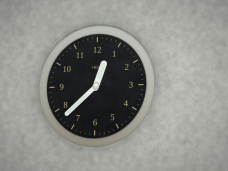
12:38
